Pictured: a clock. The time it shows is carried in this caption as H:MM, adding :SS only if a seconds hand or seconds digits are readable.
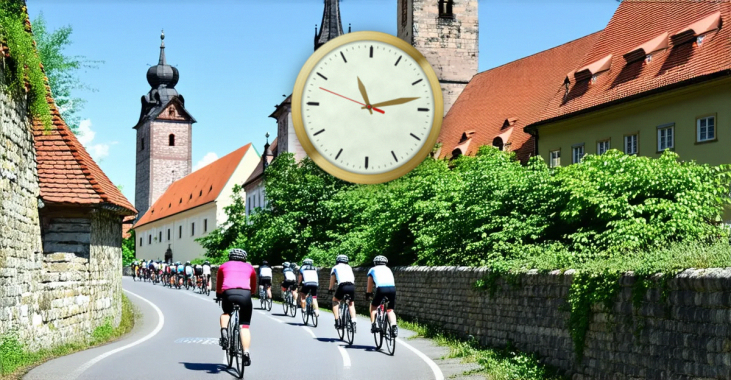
11:12:48
